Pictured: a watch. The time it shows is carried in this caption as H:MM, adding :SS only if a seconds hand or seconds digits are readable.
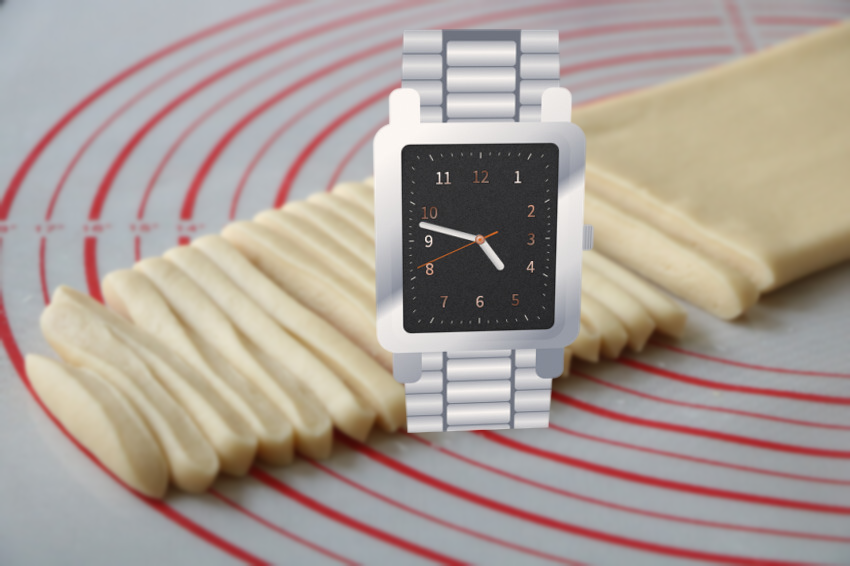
4:47:41
